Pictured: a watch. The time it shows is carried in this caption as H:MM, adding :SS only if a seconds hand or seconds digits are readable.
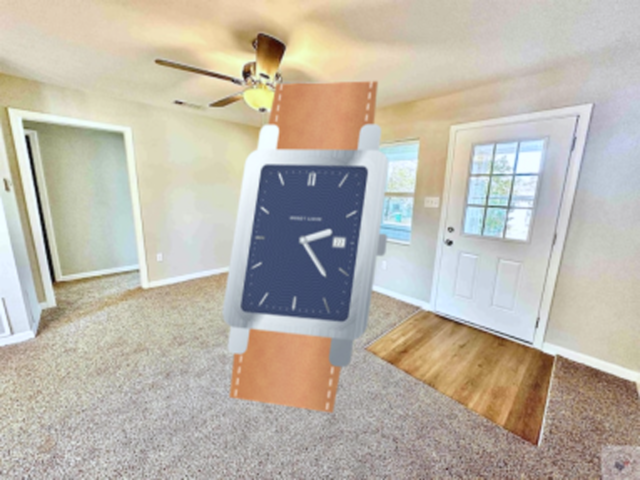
2:23
